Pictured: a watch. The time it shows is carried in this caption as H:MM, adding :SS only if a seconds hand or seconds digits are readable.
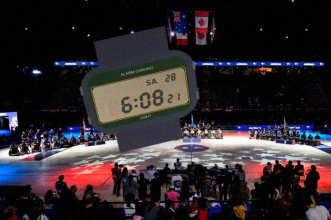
6:08:21
